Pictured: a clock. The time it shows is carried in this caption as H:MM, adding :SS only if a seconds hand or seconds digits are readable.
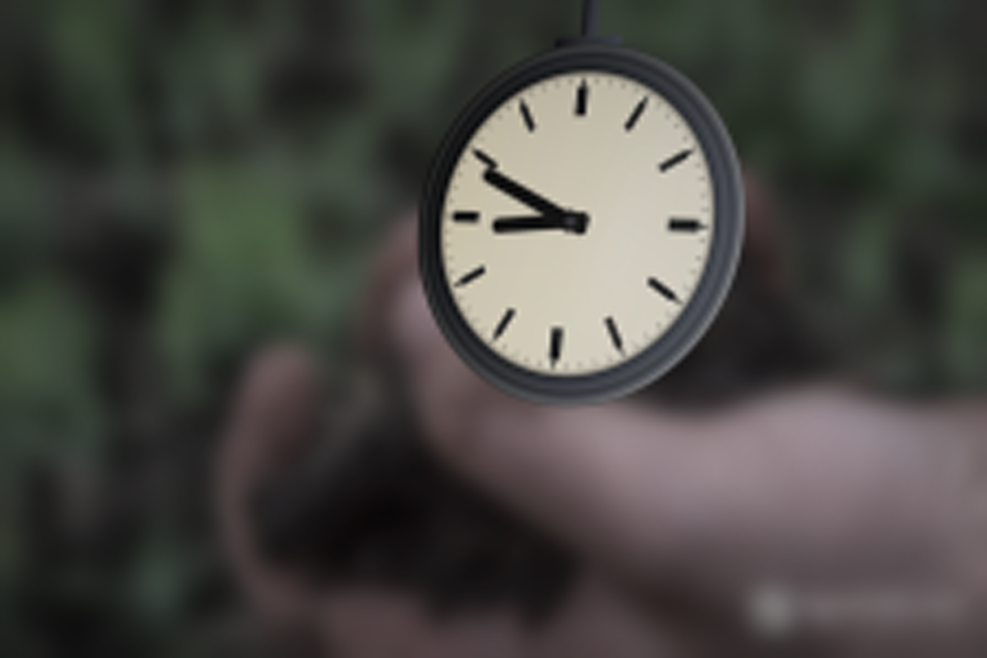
8:49
